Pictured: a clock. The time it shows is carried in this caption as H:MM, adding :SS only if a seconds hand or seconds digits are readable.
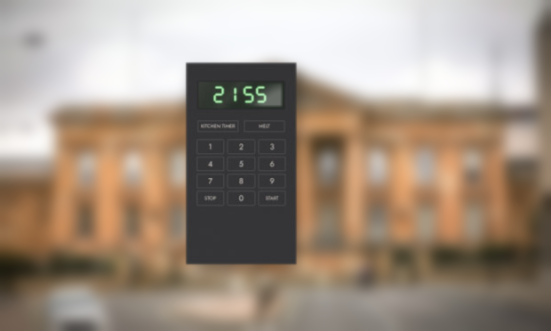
21:55
